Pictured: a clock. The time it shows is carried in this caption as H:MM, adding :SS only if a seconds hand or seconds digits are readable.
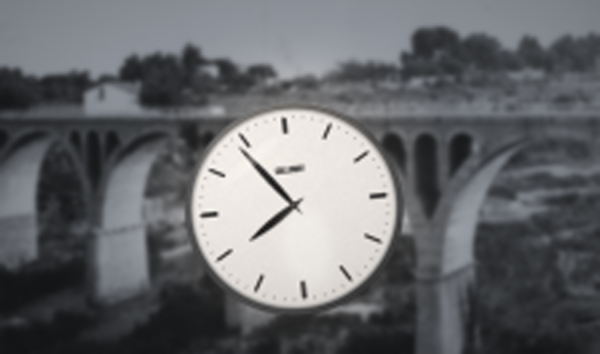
7:54
